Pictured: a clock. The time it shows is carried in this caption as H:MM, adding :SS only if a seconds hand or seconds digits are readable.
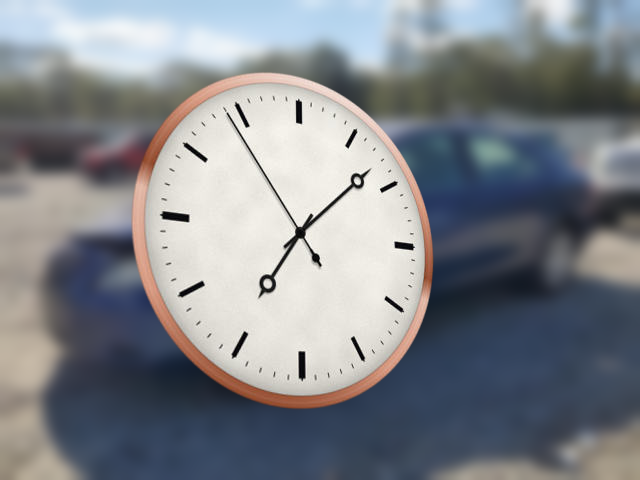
7:07:54
